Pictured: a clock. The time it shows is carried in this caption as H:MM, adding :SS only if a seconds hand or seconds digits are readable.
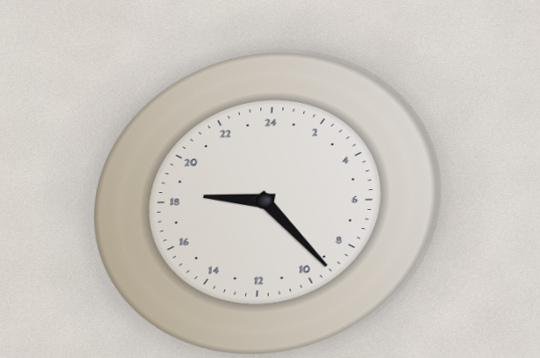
18:23
